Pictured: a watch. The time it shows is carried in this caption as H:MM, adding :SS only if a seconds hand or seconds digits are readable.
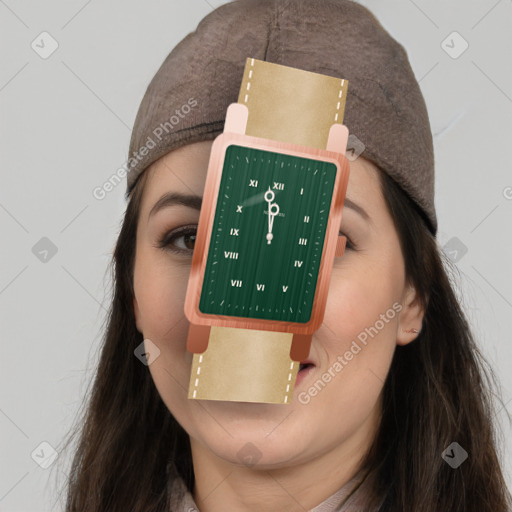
11:58
